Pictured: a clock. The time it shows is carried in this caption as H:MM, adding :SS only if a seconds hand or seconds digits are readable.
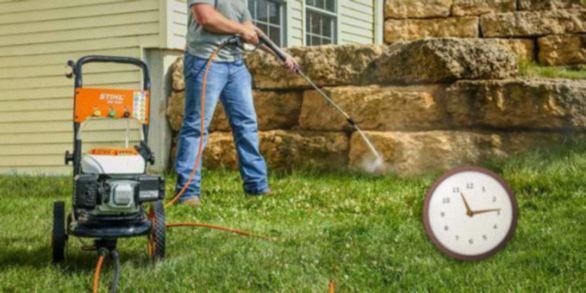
11:14
